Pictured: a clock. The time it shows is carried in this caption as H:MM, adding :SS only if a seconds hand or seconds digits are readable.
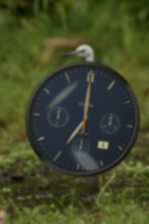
7:00
